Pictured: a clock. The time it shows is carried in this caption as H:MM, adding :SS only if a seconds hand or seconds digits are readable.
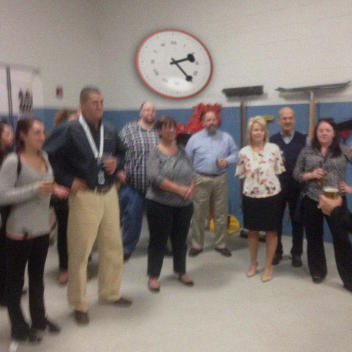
2:24
